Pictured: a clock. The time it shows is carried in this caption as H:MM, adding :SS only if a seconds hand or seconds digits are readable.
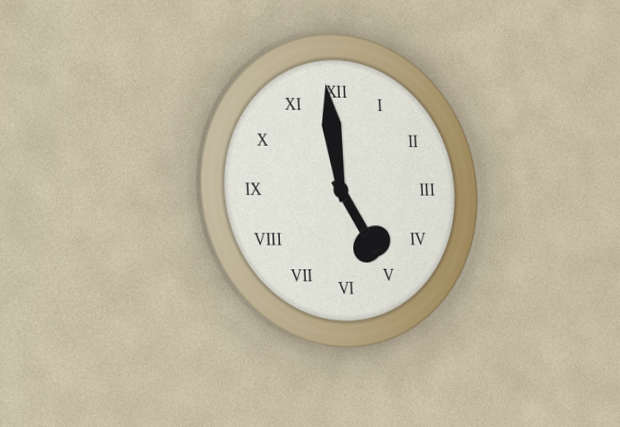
4:59
